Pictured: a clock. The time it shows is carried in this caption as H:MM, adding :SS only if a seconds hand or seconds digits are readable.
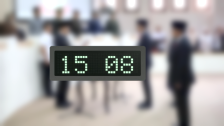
15:08
